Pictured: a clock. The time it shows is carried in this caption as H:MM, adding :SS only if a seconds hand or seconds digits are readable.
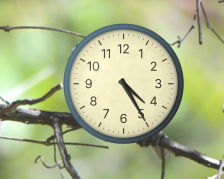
4:25
